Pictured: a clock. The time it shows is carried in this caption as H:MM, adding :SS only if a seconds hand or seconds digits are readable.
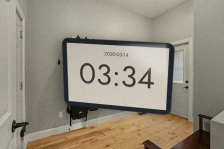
3:34
